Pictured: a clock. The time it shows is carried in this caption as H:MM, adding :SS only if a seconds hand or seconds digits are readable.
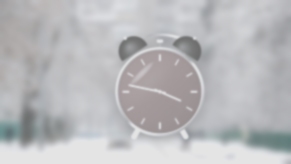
3:47
